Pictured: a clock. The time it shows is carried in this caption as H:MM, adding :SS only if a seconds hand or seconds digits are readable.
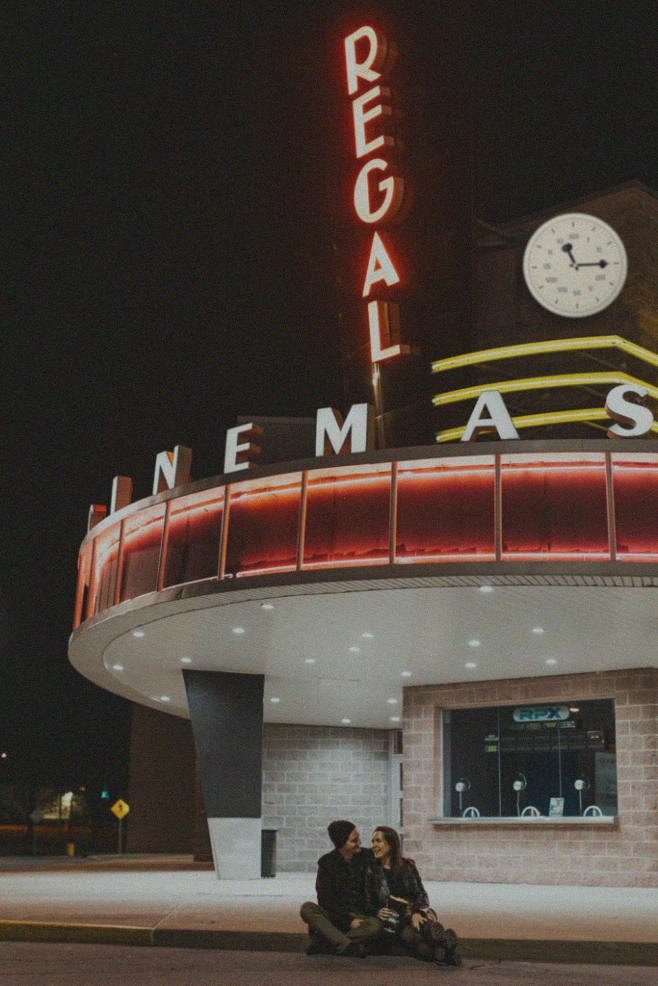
11:15
